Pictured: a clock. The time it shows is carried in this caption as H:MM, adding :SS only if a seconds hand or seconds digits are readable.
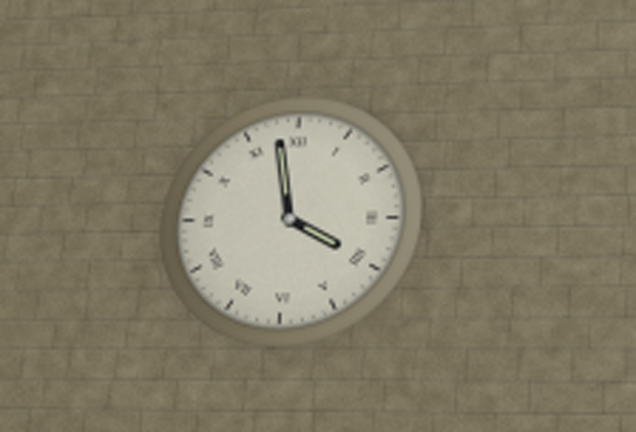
3:58
